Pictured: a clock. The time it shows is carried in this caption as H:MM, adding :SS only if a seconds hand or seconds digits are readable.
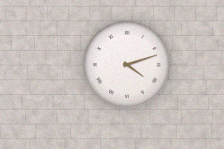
4:12
